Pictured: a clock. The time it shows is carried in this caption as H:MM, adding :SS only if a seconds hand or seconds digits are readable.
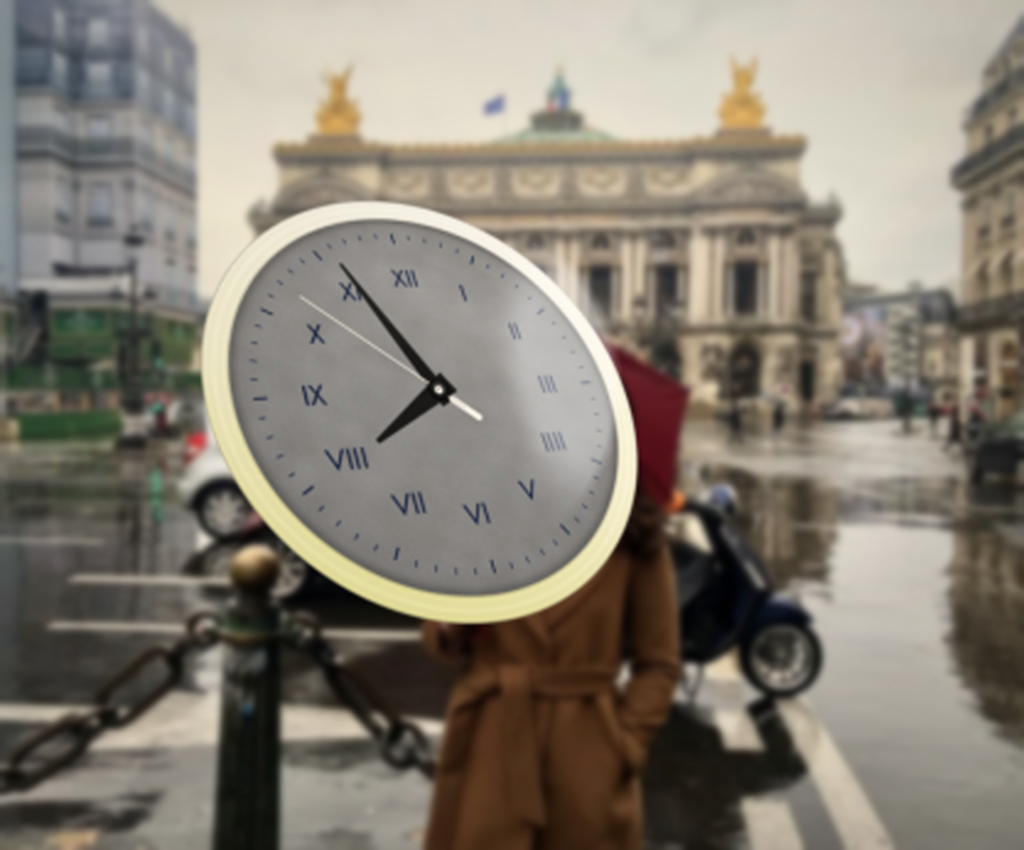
7:55:52
